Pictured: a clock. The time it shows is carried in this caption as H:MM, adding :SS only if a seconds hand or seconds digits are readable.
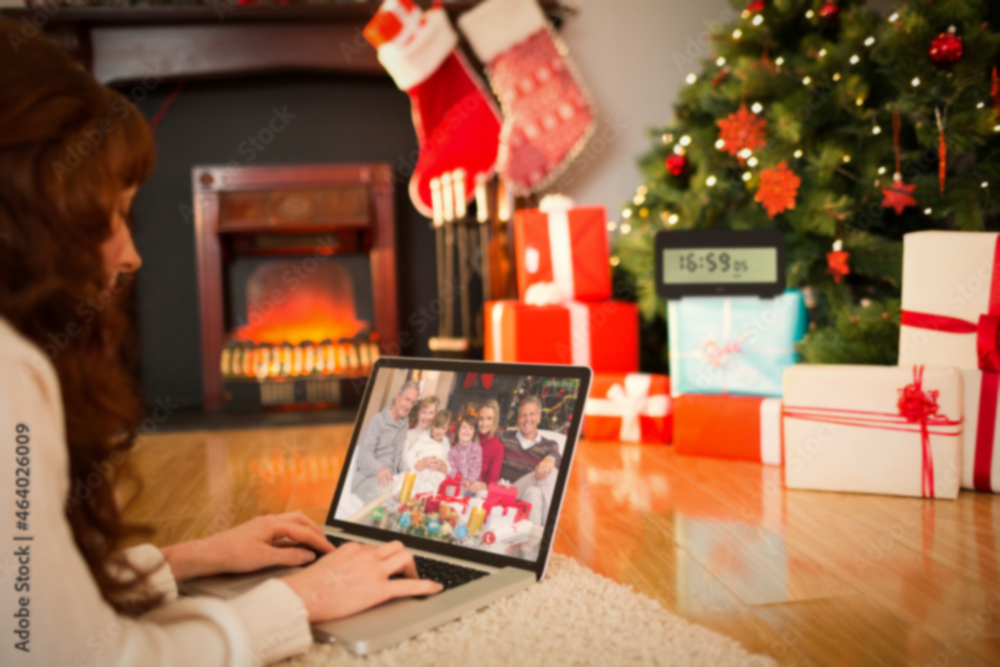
16:59
